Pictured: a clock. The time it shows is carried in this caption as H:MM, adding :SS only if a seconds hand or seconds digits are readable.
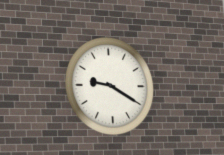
9:20
